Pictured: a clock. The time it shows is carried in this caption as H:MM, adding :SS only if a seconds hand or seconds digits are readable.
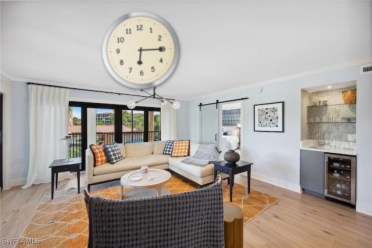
6:15
